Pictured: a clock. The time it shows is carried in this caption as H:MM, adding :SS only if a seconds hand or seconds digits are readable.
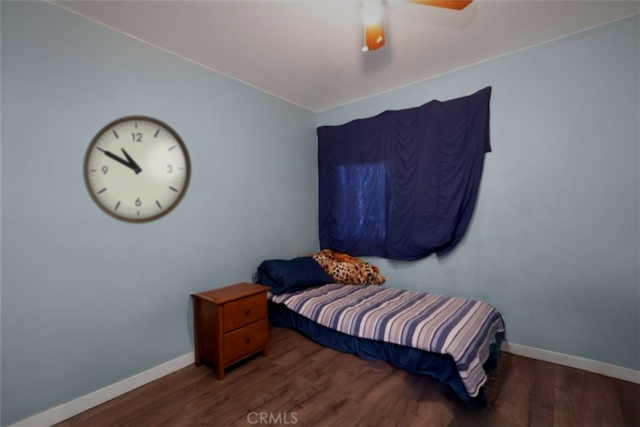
10:50
